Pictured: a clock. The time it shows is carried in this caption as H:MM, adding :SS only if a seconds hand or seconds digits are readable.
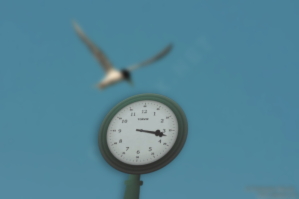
3:17
